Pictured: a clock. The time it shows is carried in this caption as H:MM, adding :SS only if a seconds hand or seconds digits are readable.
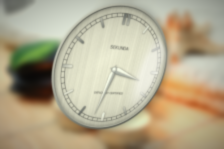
3:32
